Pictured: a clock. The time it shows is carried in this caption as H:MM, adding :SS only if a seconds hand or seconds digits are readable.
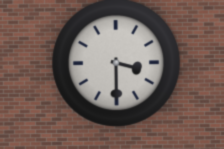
3:30
